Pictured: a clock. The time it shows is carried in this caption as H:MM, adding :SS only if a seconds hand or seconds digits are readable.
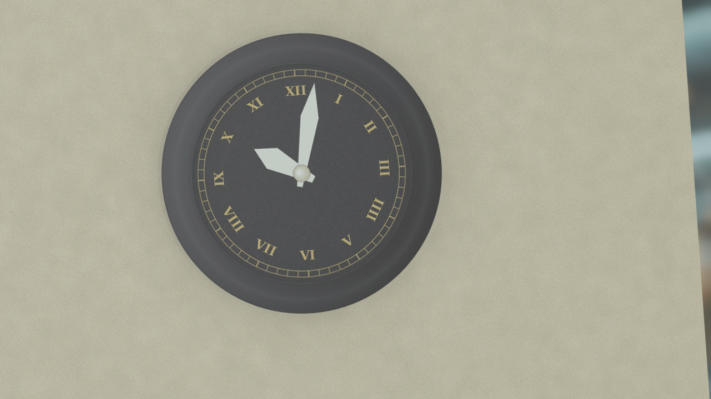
10:02
